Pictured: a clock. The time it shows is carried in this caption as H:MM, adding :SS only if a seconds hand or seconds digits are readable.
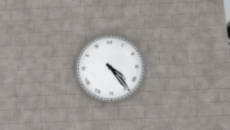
4:24
